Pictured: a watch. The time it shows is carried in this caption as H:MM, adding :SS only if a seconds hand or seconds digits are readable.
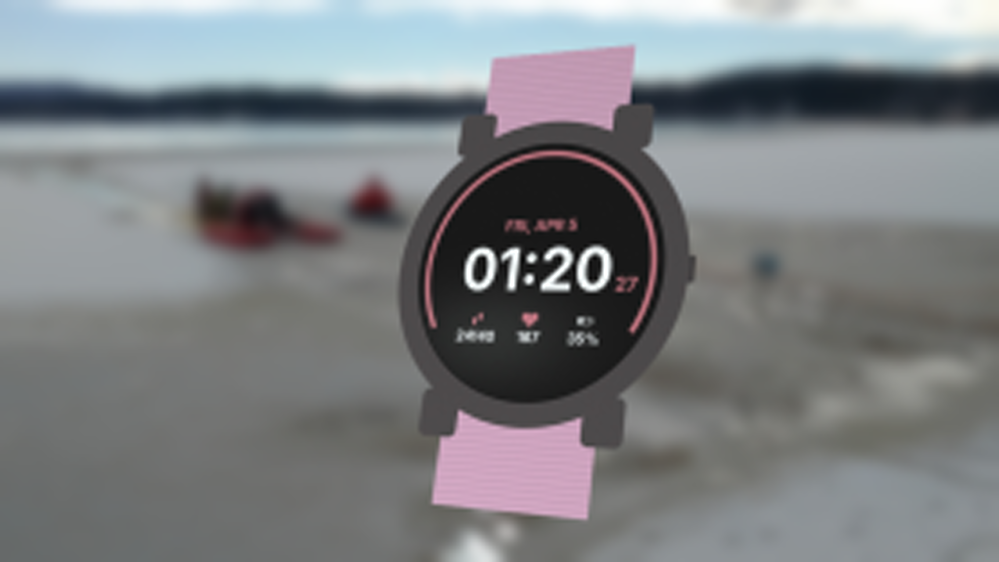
1:20
